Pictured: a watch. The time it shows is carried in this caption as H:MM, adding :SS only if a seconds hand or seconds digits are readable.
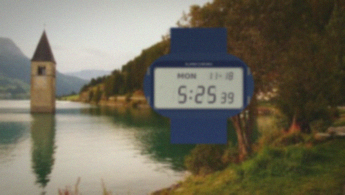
5:25:39
